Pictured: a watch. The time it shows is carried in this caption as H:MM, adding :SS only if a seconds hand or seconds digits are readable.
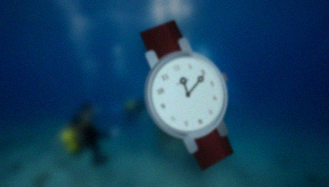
12:11
